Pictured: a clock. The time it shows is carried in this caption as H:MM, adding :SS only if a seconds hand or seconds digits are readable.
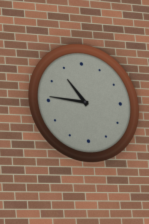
10:46
